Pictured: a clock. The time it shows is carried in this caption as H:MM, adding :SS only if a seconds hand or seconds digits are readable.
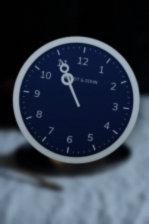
10:55
